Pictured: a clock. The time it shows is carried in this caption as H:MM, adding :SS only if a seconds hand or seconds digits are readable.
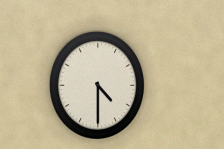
4:30
